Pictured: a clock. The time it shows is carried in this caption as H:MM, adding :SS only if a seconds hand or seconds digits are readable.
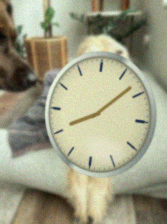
8:08
